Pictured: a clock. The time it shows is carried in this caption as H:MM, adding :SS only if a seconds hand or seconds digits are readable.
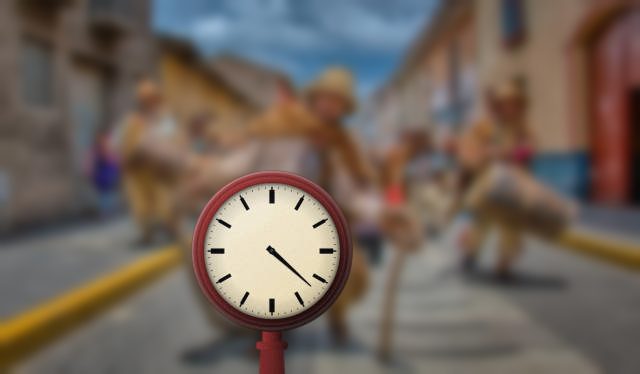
4:22
